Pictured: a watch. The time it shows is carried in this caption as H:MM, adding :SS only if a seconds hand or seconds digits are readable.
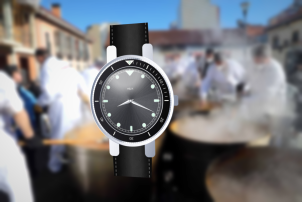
8:19
